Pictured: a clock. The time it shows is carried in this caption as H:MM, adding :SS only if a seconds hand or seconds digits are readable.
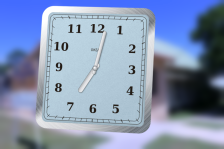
7:02
